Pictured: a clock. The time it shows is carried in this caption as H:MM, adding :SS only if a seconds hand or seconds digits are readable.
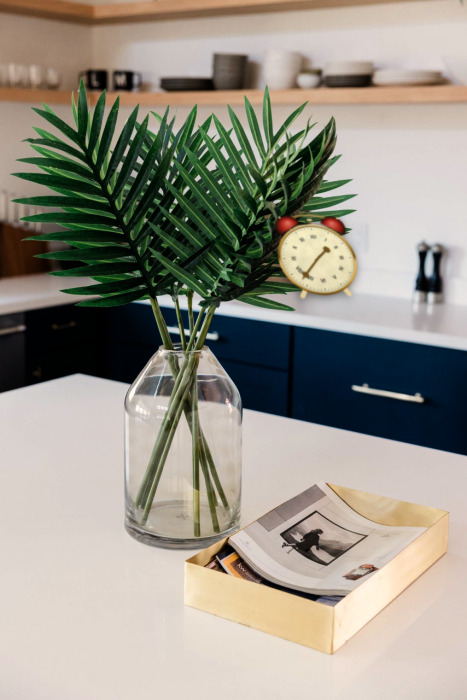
1:37
